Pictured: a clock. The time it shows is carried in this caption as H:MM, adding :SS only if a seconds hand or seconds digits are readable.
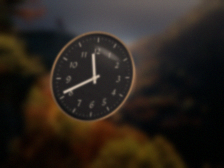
11:41
